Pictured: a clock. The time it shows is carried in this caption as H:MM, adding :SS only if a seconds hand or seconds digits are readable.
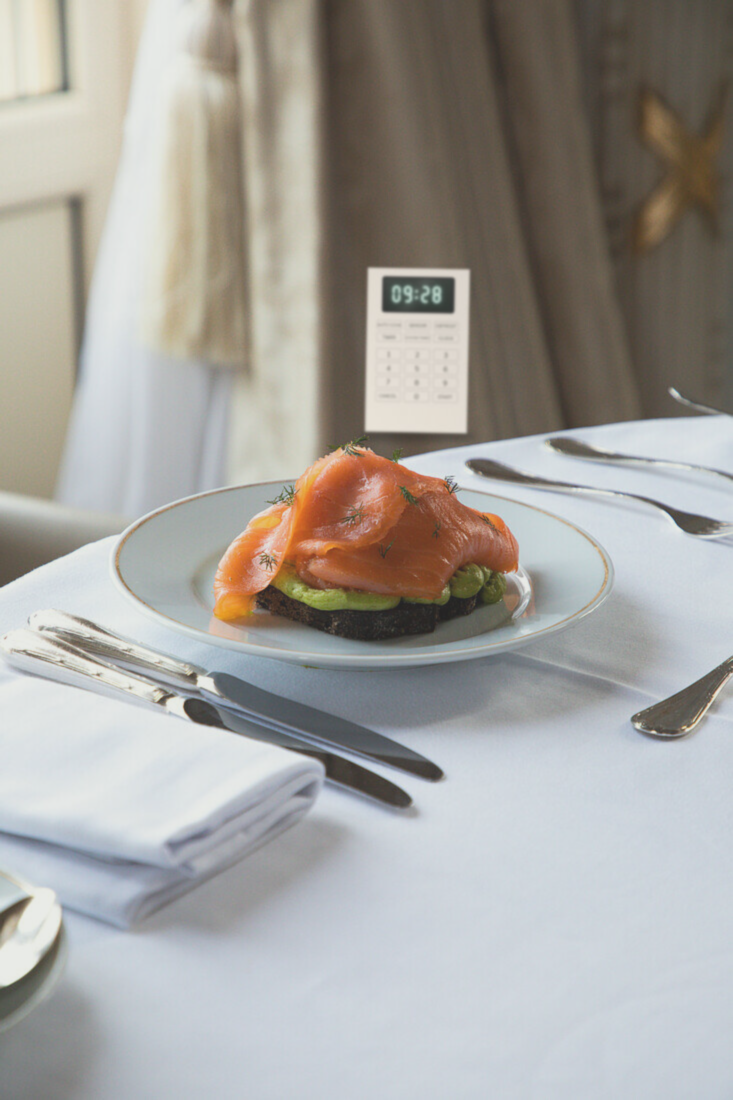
9:28
